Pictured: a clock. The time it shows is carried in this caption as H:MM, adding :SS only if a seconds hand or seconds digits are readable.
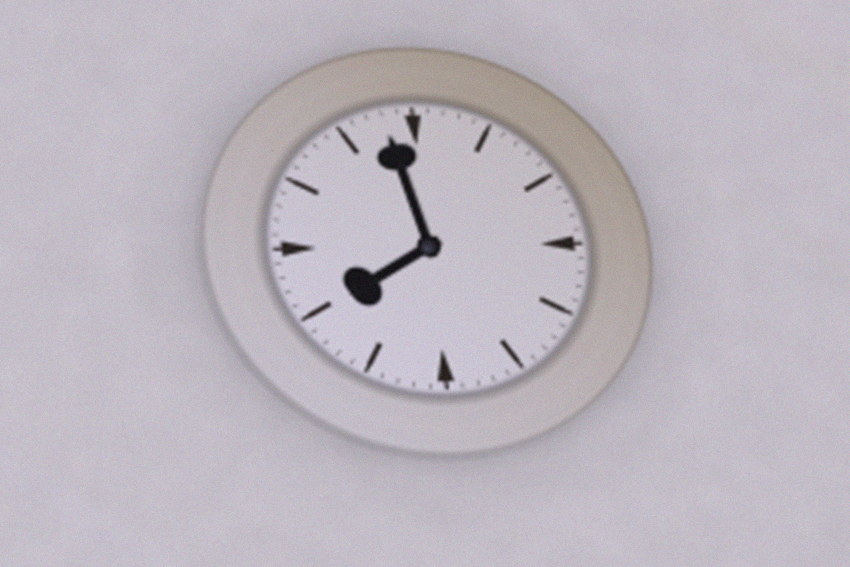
7:58
